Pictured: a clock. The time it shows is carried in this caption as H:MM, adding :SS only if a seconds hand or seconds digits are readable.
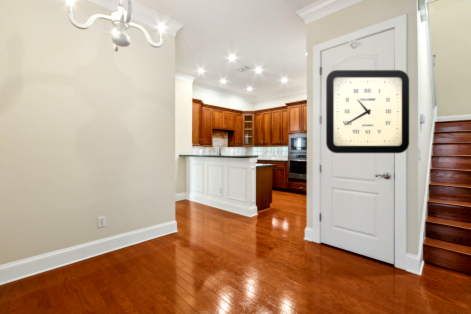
10:40
